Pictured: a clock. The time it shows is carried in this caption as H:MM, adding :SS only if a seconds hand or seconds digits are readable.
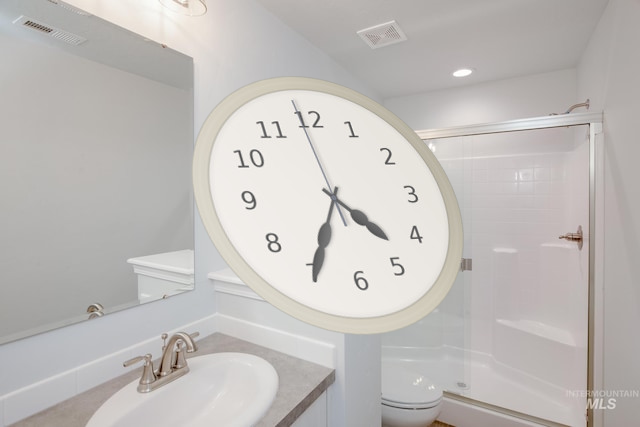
4:34:59
